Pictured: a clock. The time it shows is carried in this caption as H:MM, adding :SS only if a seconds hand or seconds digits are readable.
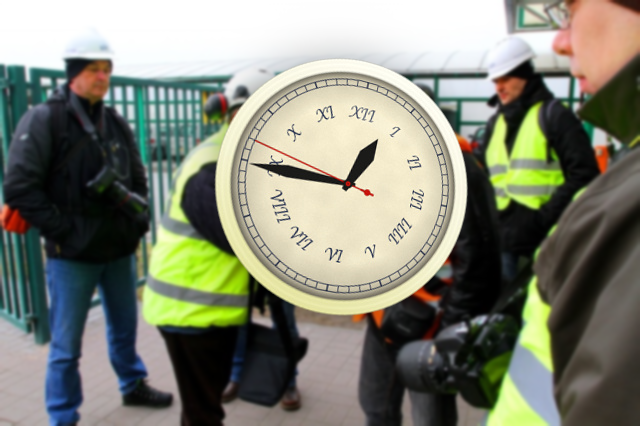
12:44:47
